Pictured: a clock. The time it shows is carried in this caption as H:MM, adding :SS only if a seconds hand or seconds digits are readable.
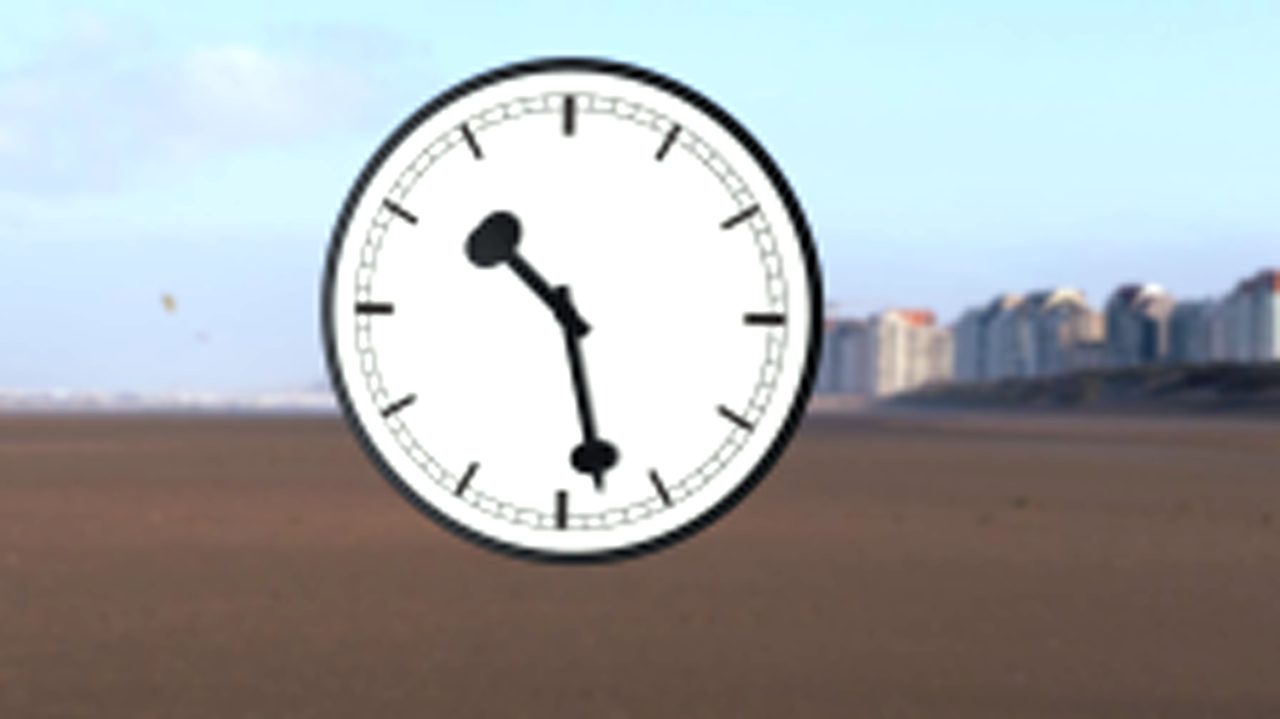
10:28
